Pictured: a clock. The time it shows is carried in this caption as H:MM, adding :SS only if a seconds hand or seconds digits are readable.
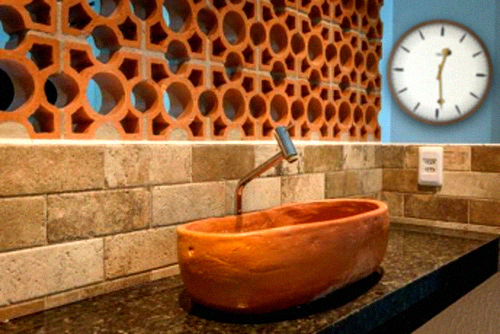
12:29
